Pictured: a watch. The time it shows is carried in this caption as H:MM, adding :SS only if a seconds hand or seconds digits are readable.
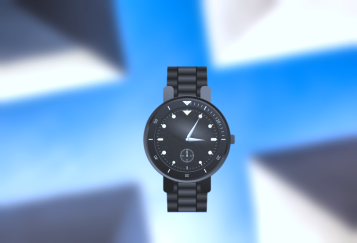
3:05
